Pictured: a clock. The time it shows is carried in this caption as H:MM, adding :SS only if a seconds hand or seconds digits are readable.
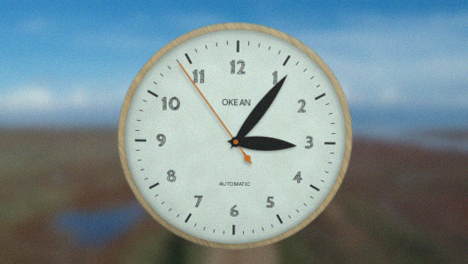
3:05:54
